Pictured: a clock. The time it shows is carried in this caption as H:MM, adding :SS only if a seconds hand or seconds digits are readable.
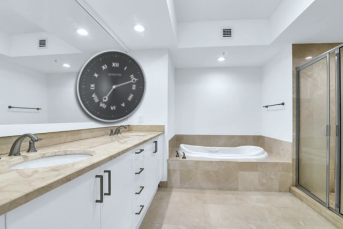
7:12
